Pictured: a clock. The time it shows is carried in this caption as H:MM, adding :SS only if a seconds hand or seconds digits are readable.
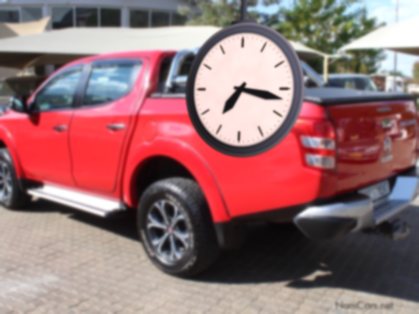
7:17
